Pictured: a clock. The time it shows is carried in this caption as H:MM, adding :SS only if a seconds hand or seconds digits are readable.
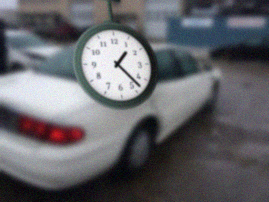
1:23
